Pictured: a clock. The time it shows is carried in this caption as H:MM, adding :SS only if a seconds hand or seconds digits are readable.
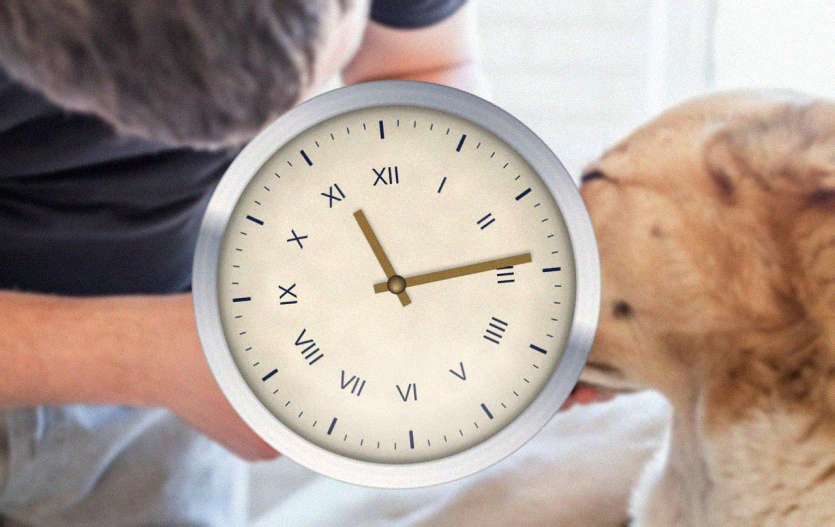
11:14
